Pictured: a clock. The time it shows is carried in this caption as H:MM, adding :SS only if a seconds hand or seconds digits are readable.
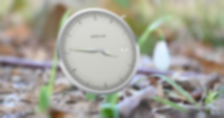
3:46
